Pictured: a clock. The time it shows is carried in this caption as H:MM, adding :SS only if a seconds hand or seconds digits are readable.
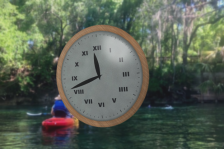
11:42
